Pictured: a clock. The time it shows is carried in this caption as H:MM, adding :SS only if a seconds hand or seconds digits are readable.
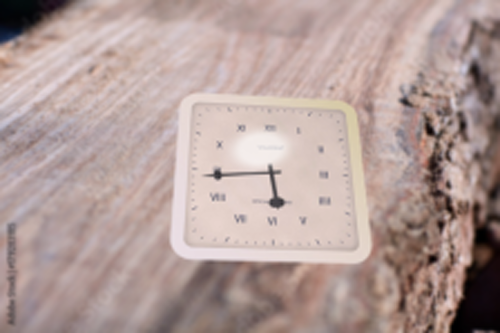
5:44
